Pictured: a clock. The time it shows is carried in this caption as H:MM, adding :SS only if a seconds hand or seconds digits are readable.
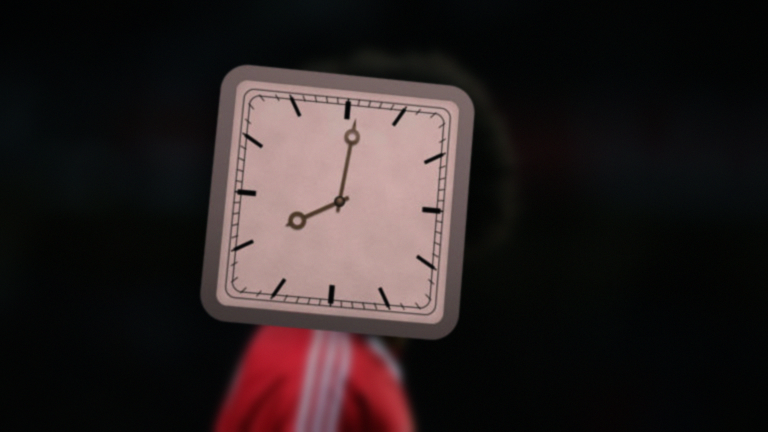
8:01
